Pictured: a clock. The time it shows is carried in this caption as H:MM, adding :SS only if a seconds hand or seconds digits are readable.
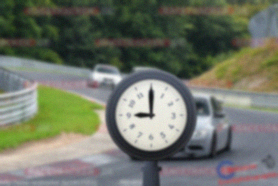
9:00
